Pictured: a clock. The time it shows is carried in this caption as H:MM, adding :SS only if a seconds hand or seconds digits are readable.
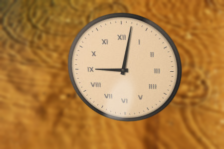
9:02
